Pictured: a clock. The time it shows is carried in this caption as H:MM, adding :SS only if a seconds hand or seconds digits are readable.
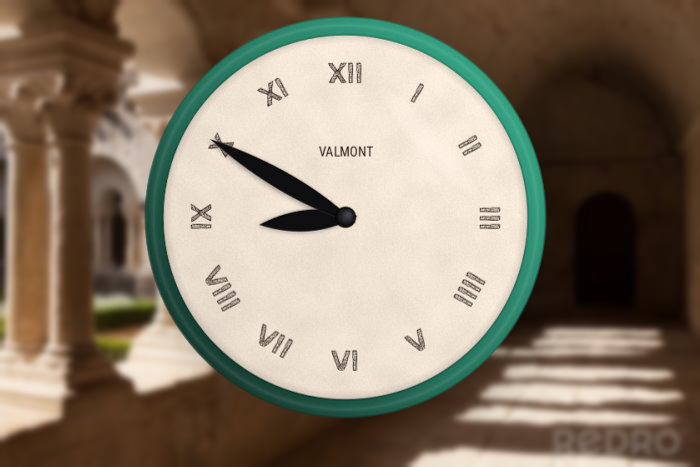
8:50
